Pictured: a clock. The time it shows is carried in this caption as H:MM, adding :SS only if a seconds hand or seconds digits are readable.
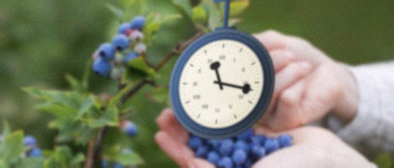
11:17
